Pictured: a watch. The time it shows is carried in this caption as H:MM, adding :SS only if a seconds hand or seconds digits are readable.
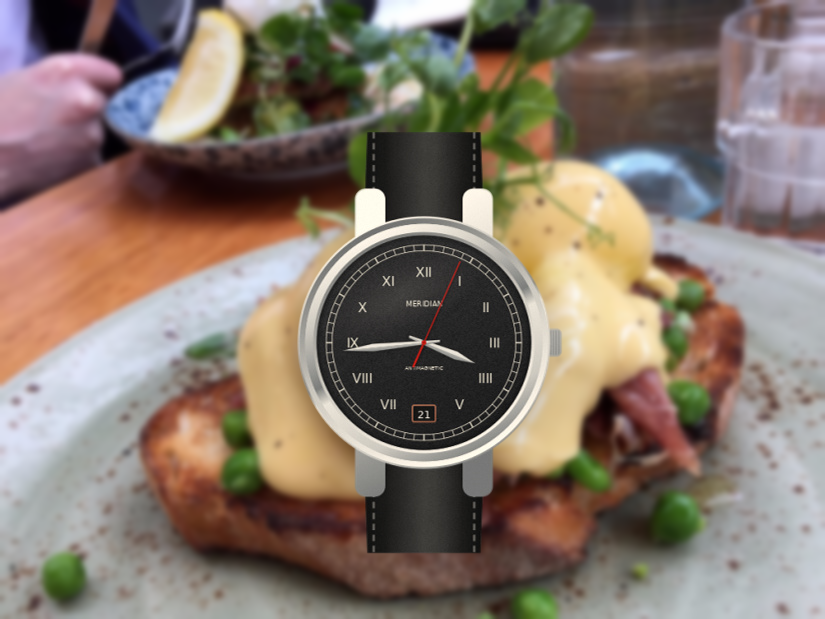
3:44:04
